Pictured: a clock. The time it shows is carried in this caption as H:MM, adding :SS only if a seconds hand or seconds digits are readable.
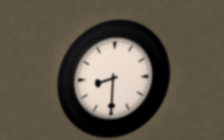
8:30
